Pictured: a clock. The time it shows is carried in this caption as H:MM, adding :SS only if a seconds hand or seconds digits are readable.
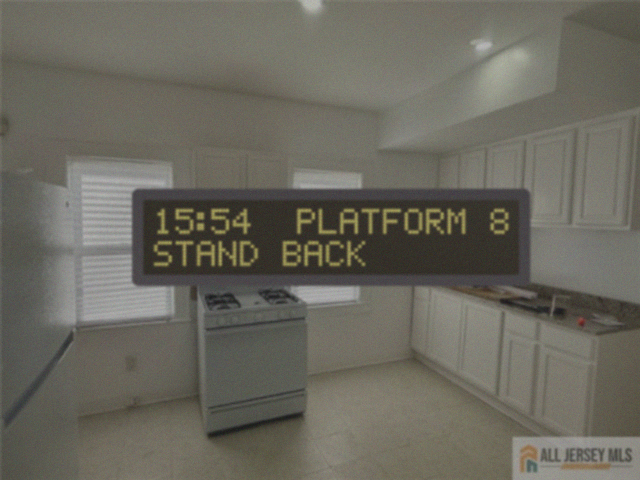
15:54
